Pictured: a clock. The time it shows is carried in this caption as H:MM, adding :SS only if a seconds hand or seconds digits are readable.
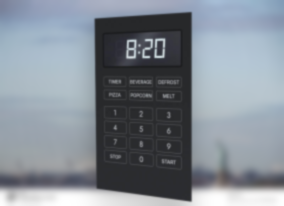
8:20
